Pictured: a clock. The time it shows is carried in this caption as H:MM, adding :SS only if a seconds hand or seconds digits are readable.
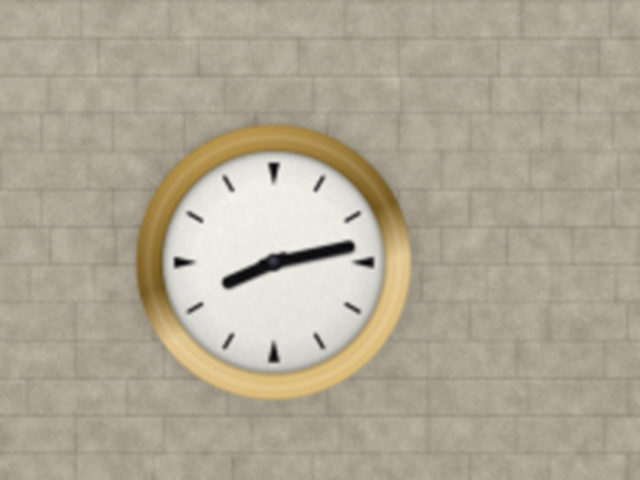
8:13
